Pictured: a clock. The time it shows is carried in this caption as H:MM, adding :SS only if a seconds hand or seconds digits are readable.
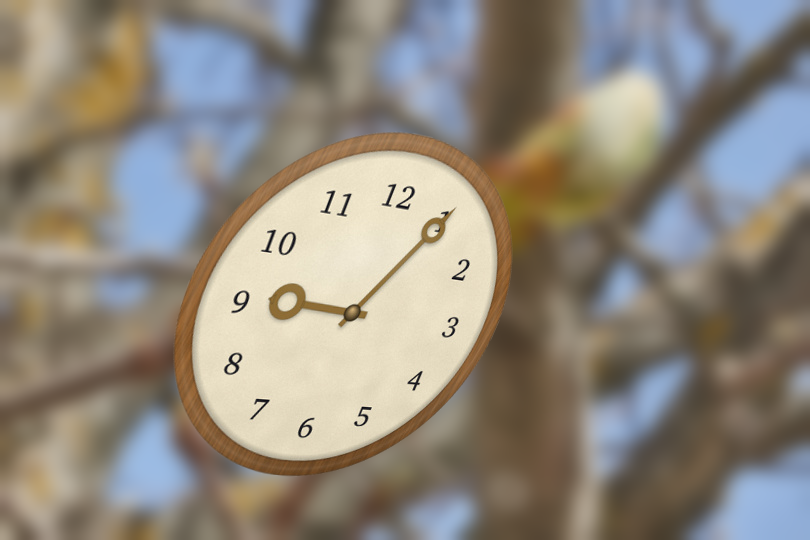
9:05
